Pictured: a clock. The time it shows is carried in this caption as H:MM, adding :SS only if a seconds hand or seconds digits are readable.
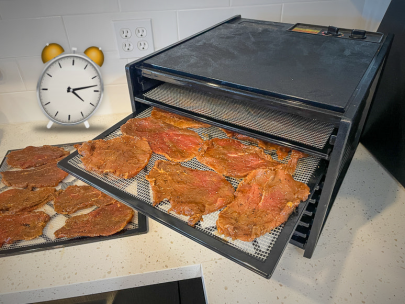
4:13
